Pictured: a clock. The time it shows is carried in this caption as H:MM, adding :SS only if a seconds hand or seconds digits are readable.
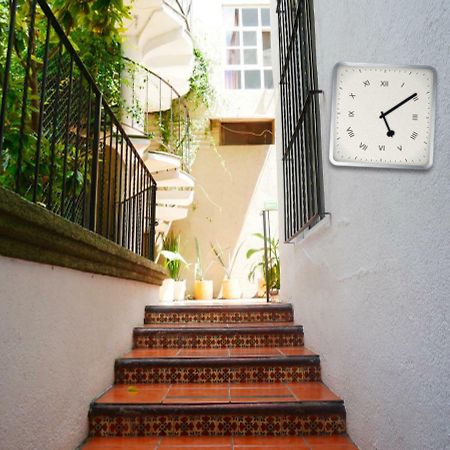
5:09
